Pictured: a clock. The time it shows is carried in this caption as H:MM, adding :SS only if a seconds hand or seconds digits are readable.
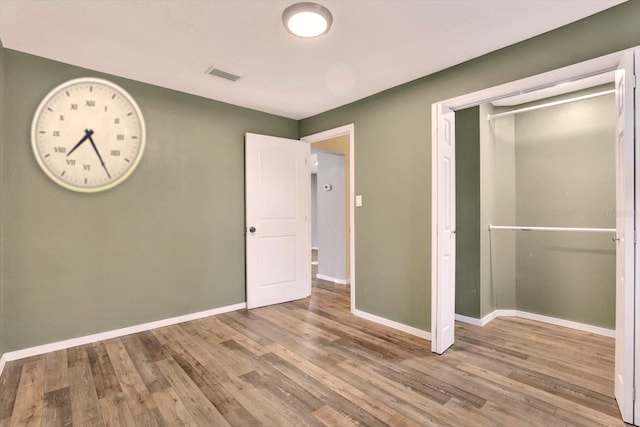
7:25
